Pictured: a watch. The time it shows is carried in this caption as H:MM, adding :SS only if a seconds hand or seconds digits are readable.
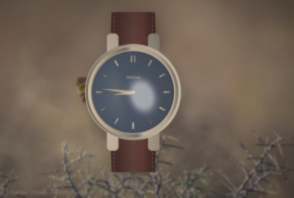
8:46
